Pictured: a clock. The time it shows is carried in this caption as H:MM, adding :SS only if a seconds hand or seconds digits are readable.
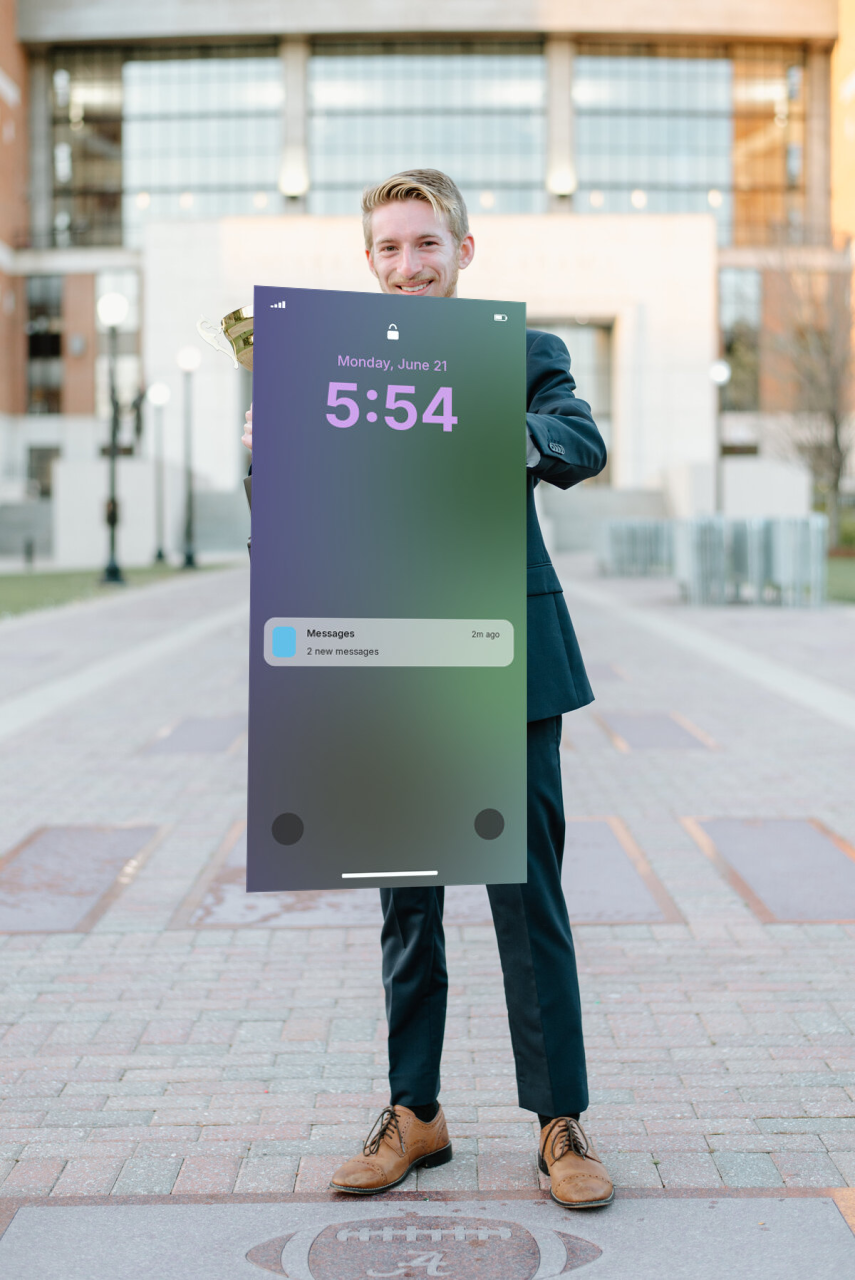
5:54
